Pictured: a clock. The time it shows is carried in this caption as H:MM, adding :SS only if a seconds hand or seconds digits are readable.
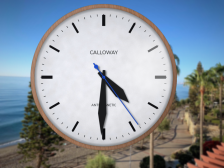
4:30:24
